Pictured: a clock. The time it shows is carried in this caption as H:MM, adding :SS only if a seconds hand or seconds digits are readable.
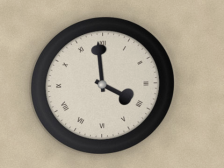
3:59
